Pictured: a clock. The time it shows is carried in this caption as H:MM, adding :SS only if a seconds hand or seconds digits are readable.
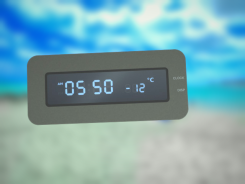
5:50
